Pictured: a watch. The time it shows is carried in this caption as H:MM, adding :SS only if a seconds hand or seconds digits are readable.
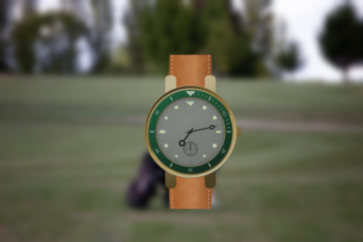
7:13
